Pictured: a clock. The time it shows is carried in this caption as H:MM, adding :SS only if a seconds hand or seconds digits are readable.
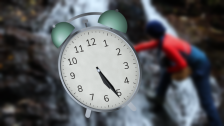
5:26
